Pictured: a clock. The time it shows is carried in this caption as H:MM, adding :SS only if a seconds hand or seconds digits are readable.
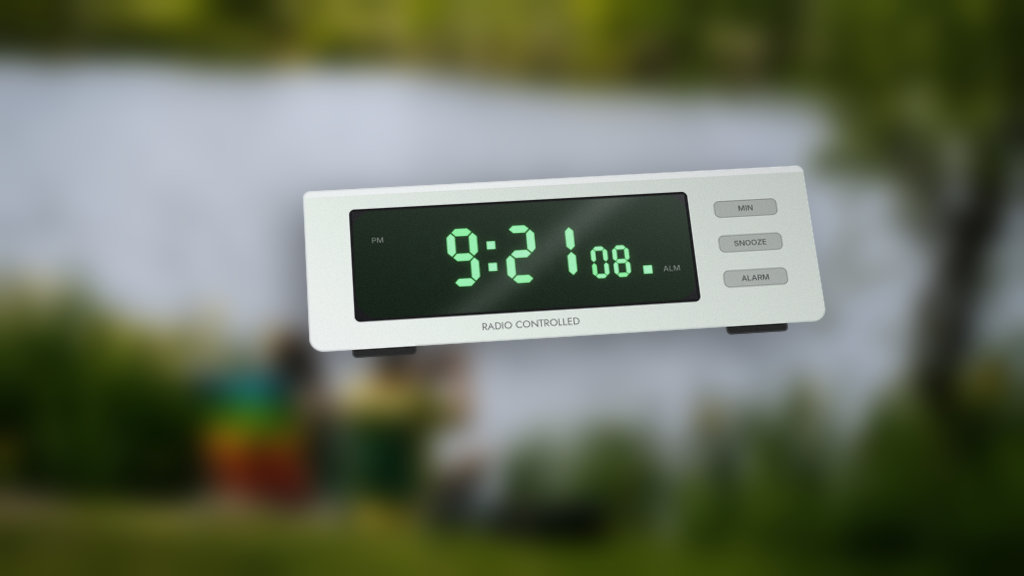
9:21:08
